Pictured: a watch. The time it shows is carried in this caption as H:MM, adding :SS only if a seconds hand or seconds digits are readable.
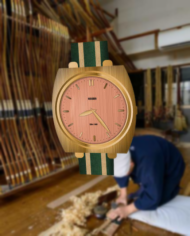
8:24
